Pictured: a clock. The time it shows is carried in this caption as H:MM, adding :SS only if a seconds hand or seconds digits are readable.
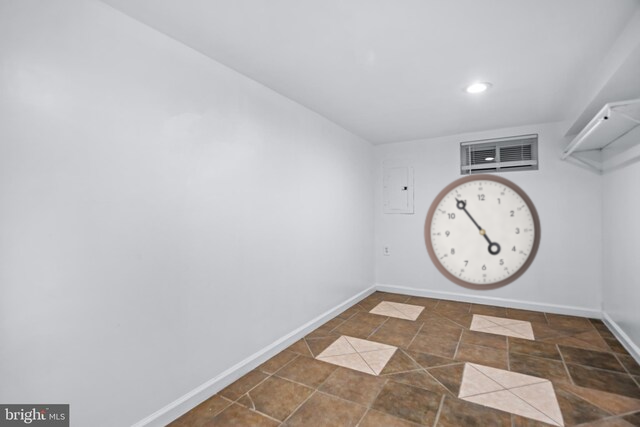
4:54
